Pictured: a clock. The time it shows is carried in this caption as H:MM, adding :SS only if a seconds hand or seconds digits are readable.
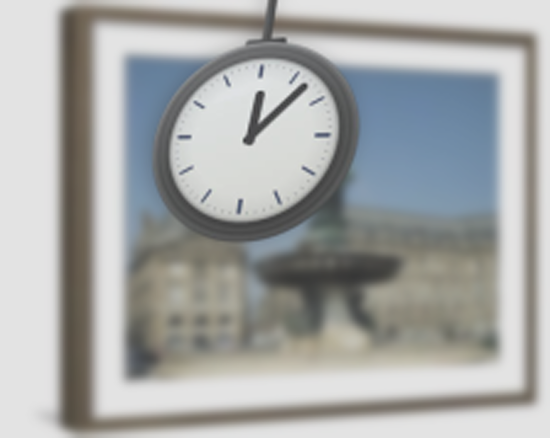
12:07
